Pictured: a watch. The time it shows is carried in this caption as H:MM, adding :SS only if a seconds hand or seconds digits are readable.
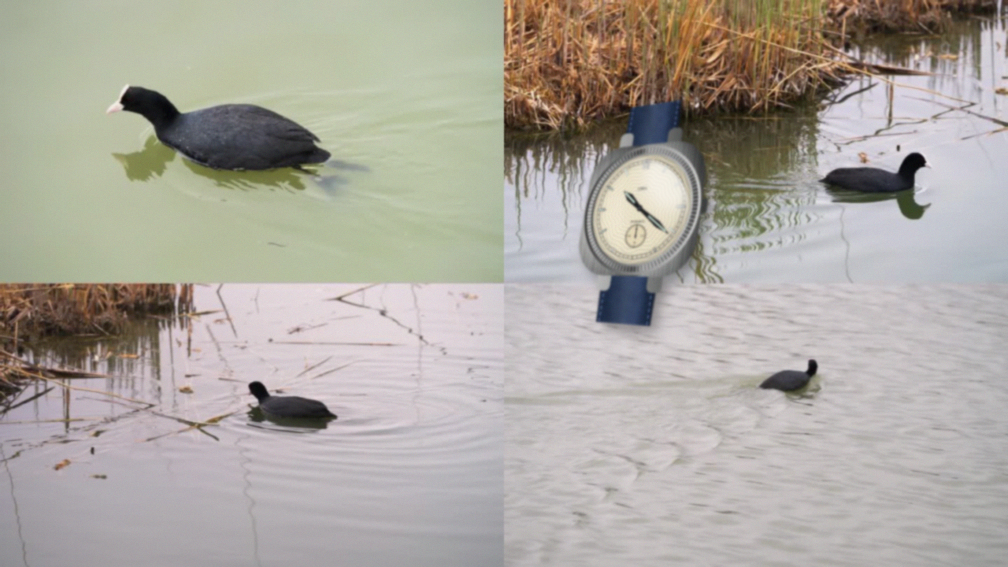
10:21
